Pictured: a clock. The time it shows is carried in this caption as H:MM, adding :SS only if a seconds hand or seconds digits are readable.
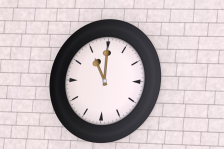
11:00
